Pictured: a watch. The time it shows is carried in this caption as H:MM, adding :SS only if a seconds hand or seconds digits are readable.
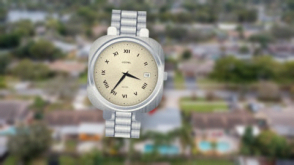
3:36
